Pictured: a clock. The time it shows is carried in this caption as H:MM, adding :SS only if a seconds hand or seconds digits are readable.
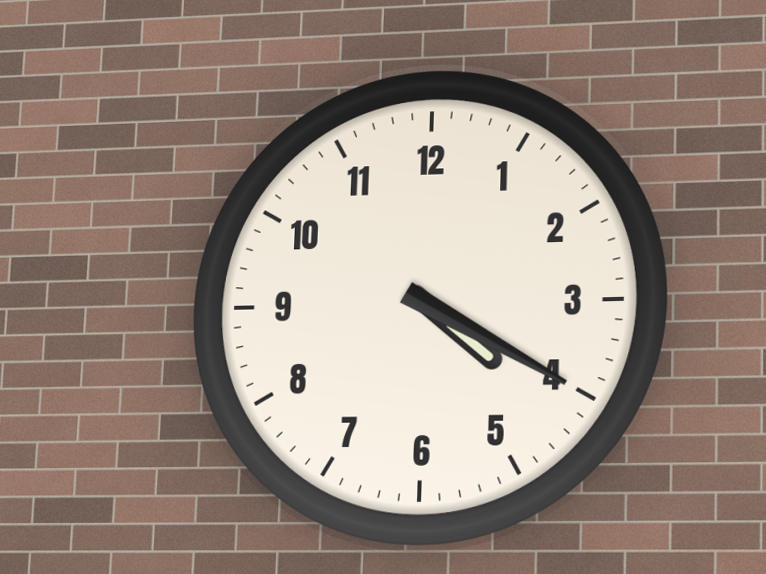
4:20
